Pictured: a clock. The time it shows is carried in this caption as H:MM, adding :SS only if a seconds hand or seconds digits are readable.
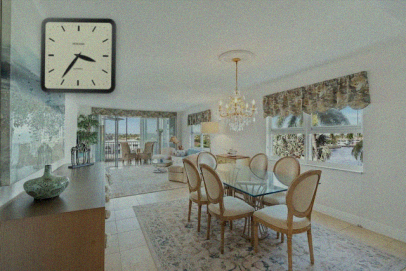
3:36
